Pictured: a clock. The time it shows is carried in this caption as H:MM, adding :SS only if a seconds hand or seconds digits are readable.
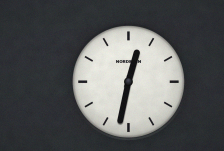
12:32
